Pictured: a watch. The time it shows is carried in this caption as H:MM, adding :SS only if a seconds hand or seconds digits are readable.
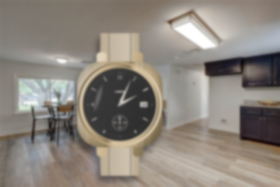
2:04
